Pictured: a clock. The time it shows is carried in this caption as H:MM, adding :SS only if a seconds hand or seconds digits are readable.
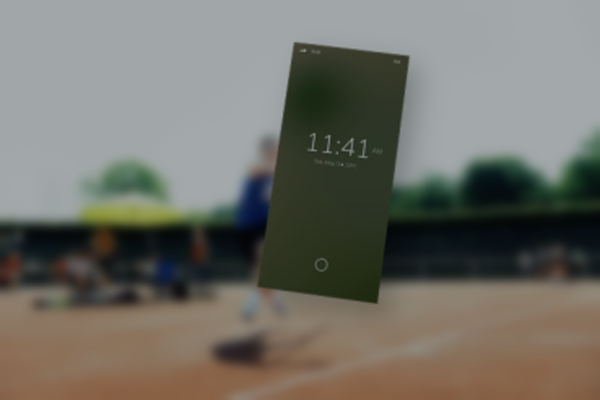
11:41
